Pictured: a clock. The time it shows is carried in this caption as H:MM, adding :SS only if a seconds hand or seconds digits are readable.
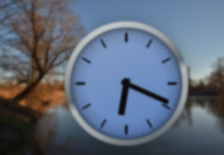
6:19
